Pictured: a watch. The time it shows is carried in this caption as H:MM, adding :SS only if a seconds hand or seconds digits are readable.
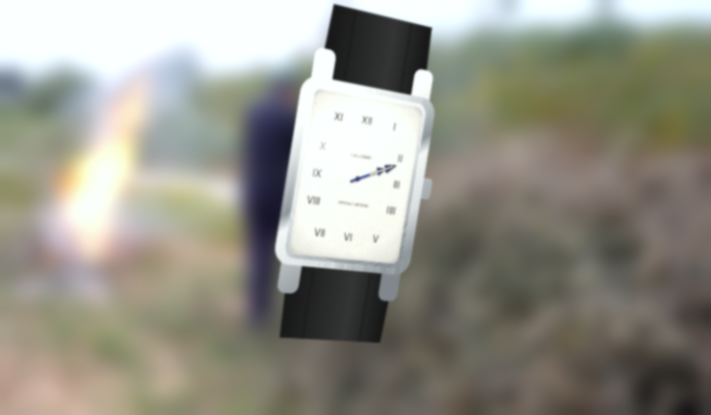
2:11
